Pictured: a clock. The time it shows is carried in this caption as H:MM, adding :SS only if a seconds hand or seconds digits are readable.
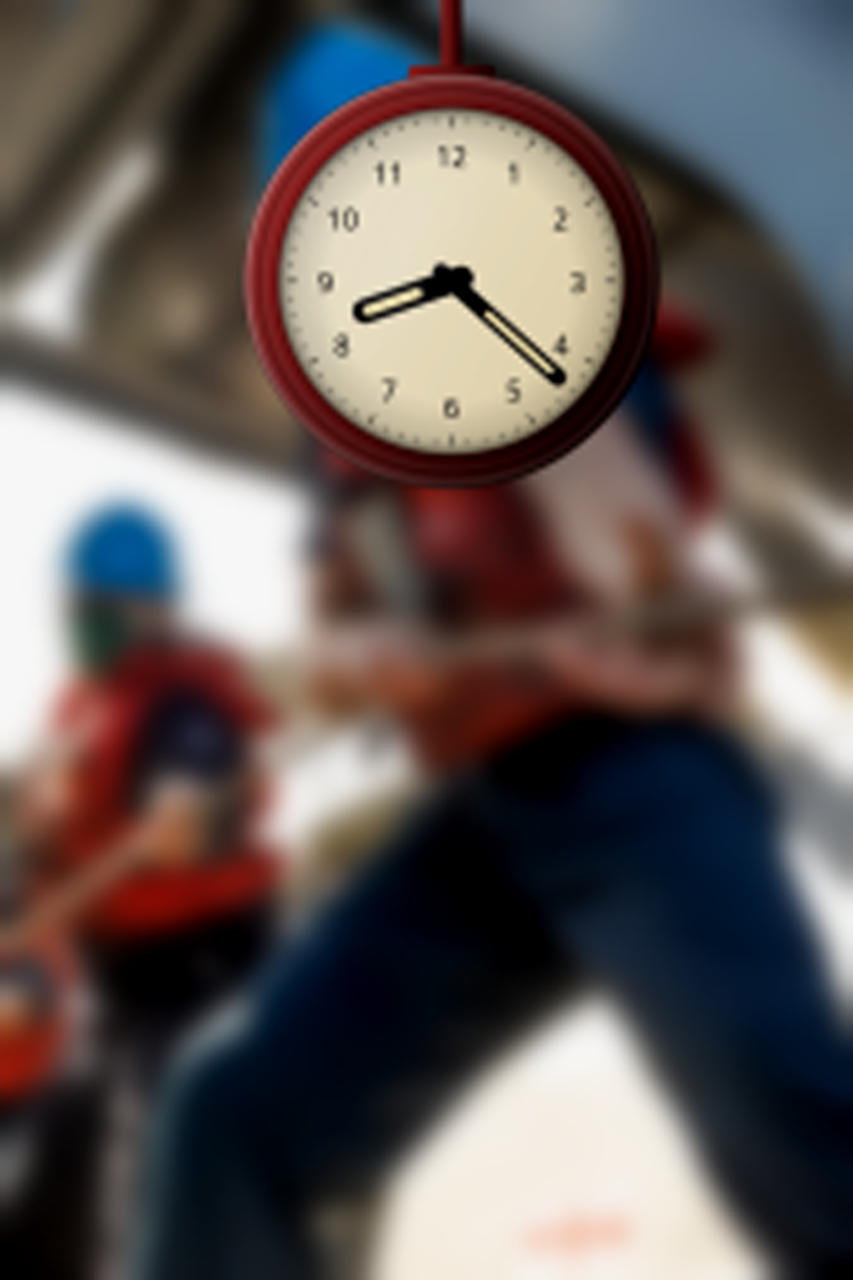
8:22
